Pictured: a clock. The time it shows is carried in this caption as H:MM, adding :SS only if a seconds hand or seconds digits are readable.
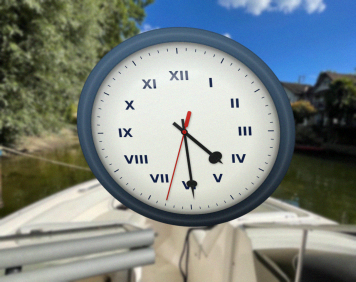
4:29:33
